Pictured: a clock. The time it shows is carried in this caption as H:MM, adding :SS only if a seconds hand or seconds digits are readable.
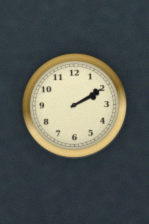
2:10
